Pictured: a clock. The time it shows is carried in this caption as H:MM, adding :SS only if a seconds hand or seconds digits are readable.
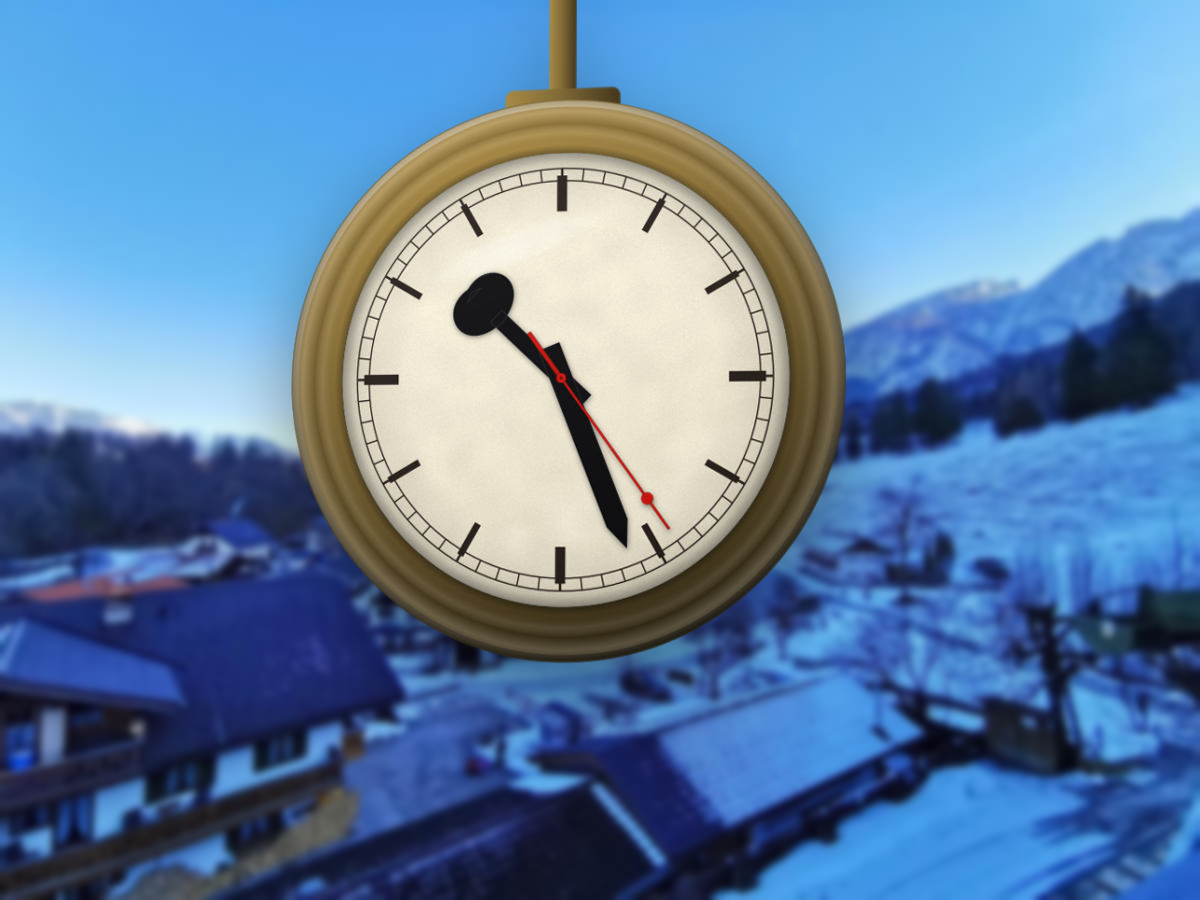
10:26:24
